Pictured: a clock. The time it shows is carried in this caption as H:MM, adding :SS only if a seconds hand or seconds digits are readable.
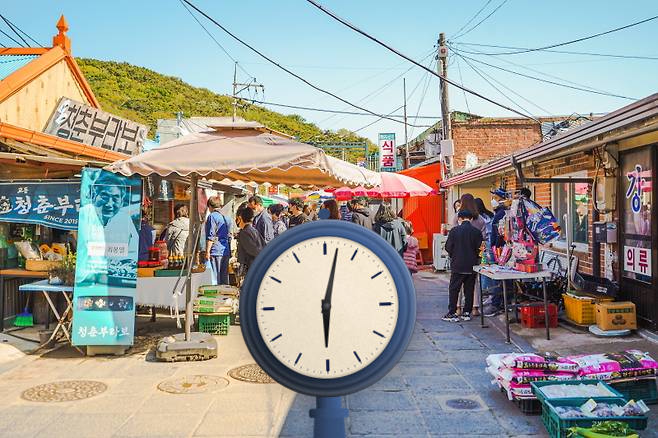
6:02
